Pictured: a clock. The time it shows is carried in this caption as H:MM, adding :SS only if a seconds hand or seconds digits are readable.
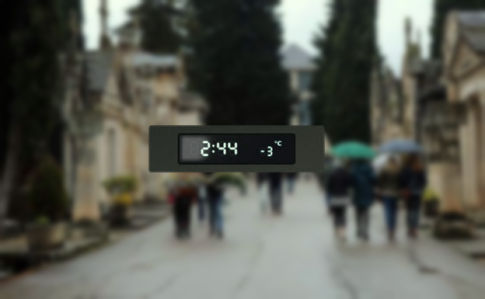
2:44
